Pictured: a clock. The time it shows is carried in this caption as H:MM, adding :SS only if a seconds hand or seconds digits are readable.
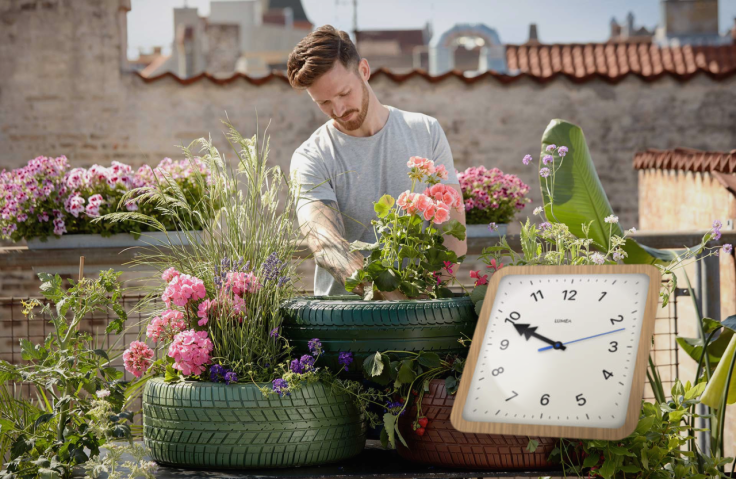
9:49:12
